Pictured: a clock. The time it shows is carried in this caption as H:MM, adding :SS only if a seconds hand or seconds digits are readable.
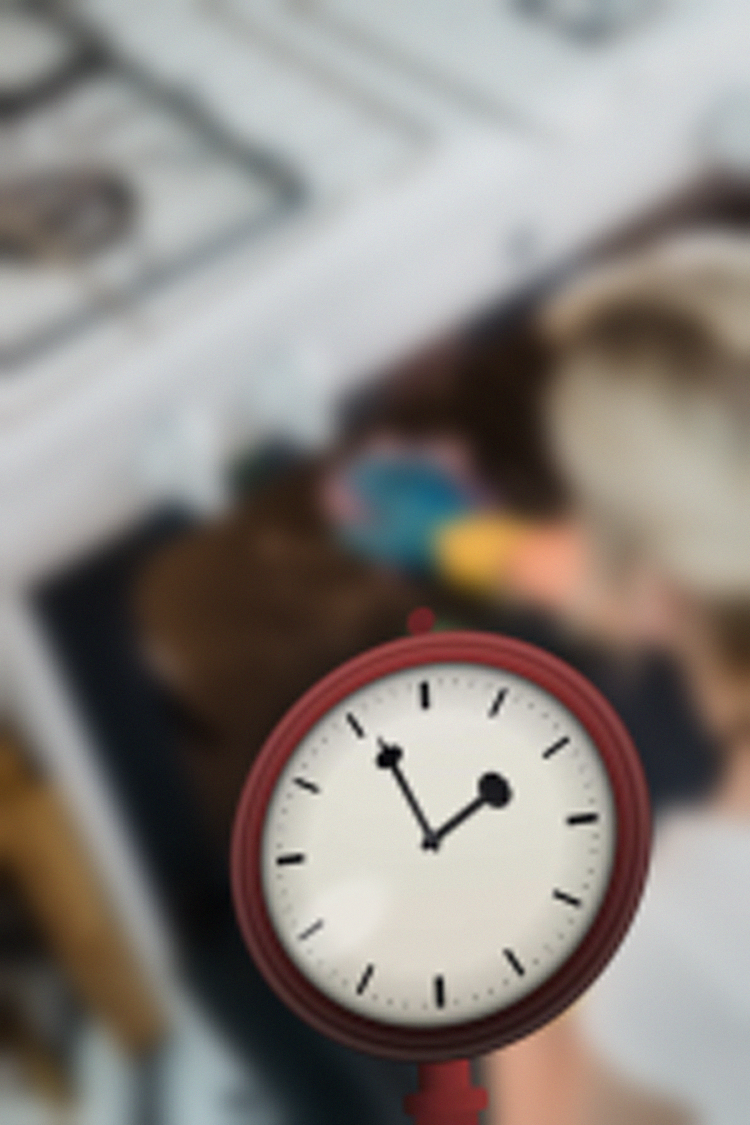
1:56
